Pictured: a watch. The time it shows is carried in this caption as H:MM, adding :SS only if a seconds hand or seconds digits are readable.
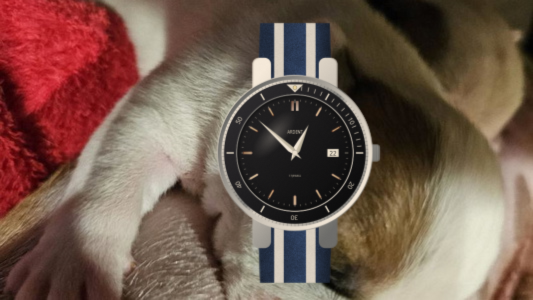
12:52
